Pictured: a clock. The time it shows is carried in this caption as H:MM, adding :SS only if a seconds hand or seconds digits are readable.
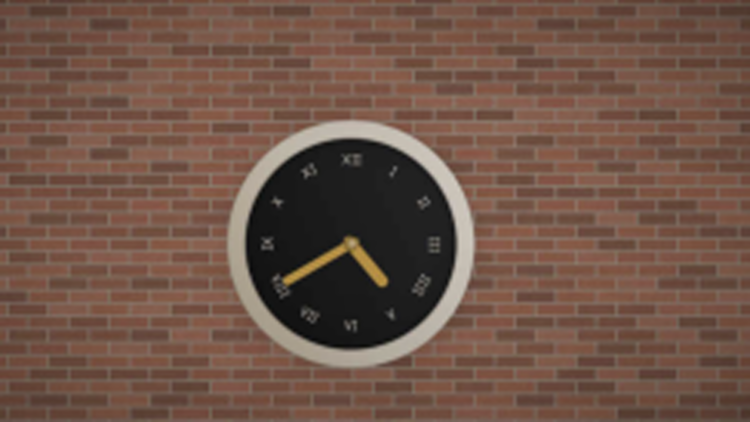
4:40
